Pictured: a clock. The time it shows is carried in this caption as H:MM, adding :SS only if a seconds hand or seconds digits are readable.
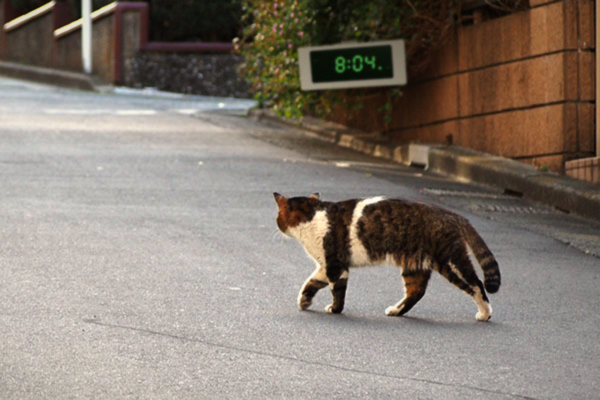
8:04
